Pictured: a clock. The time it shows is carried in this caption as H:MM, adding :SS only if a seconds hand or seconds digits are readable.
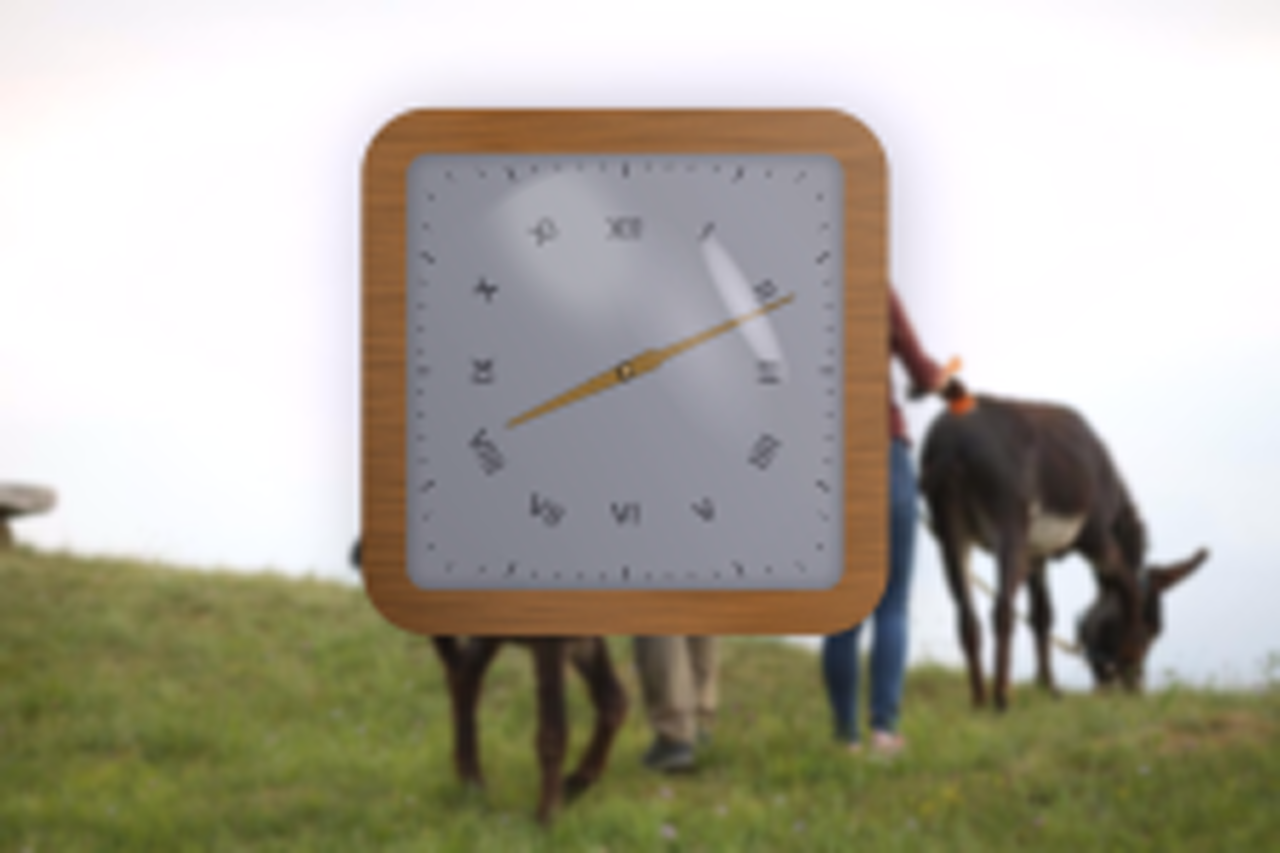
8:11
